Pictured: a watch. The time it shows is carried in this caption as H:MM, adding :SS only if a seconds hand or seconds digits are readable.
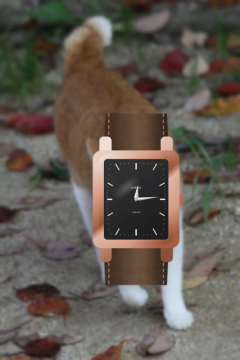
12:14
